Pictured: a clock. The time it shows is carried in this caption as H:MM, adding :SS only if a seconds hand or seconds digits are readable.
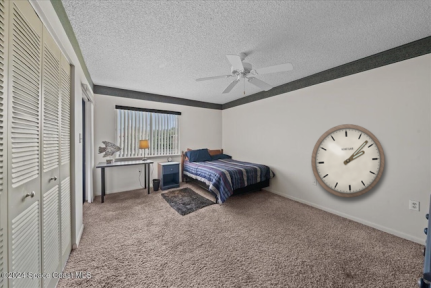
2:08
